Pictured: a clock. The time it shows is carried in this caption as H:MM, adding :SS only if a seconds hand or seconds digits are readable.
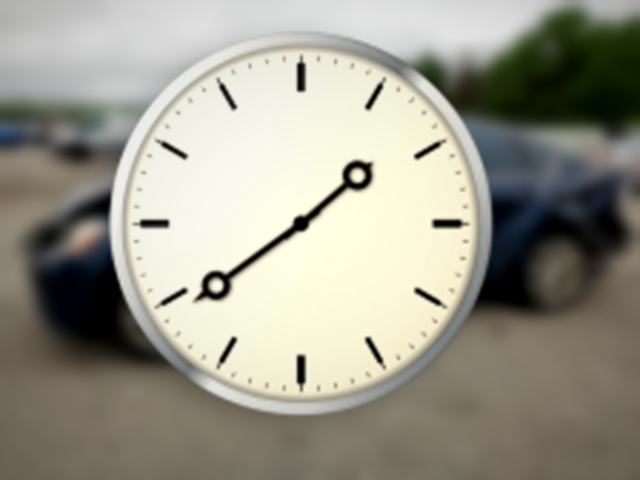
1:39
